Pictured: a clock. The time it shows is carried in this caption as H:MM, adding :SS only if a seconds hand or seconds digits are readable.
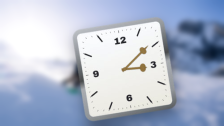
3:09
